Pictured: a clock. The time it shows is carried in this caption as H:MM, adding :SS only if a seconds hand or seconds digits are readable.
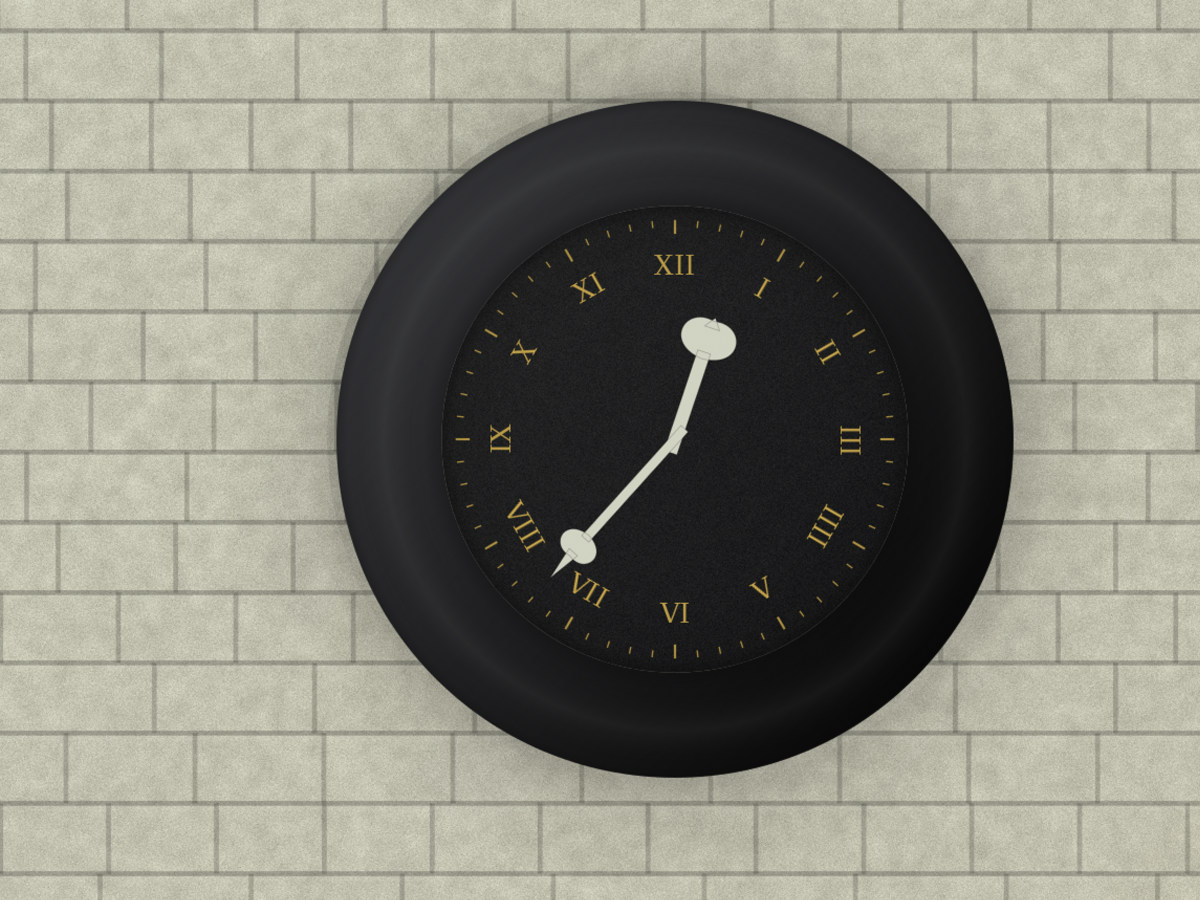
12:37
